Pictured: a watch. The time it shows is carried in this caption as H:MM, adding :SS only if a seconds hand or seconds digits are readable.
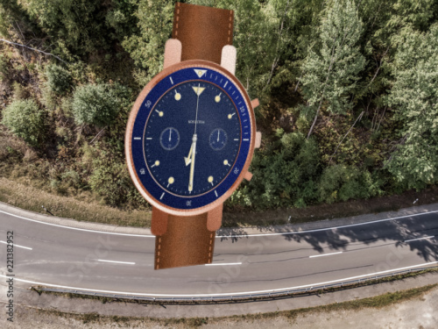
6:30
